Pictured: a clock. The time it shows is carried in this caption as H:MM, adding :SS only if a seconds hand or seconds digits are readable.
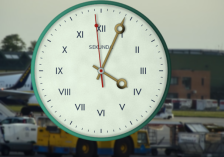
4:03:59
